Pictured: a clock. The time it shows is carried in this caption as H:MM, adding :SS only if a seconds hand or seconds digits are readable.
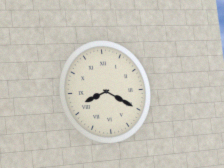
8:20
